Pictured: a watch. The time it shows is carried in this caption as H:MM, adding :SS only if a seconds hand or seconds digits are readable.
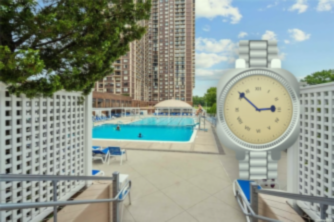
2:52
